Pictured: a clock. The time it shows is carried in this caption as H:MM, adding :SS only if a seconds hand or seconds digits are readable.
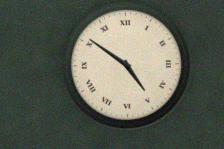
4:51
